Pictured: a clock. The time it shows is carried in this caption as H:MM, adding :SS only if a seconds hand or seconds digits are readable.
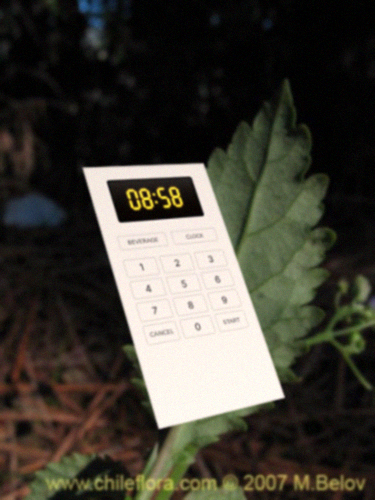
8:58
